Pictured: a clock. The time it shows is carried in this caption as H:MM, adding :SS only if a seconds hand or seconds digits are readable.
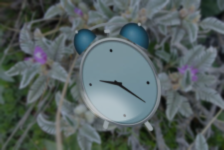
9:21
